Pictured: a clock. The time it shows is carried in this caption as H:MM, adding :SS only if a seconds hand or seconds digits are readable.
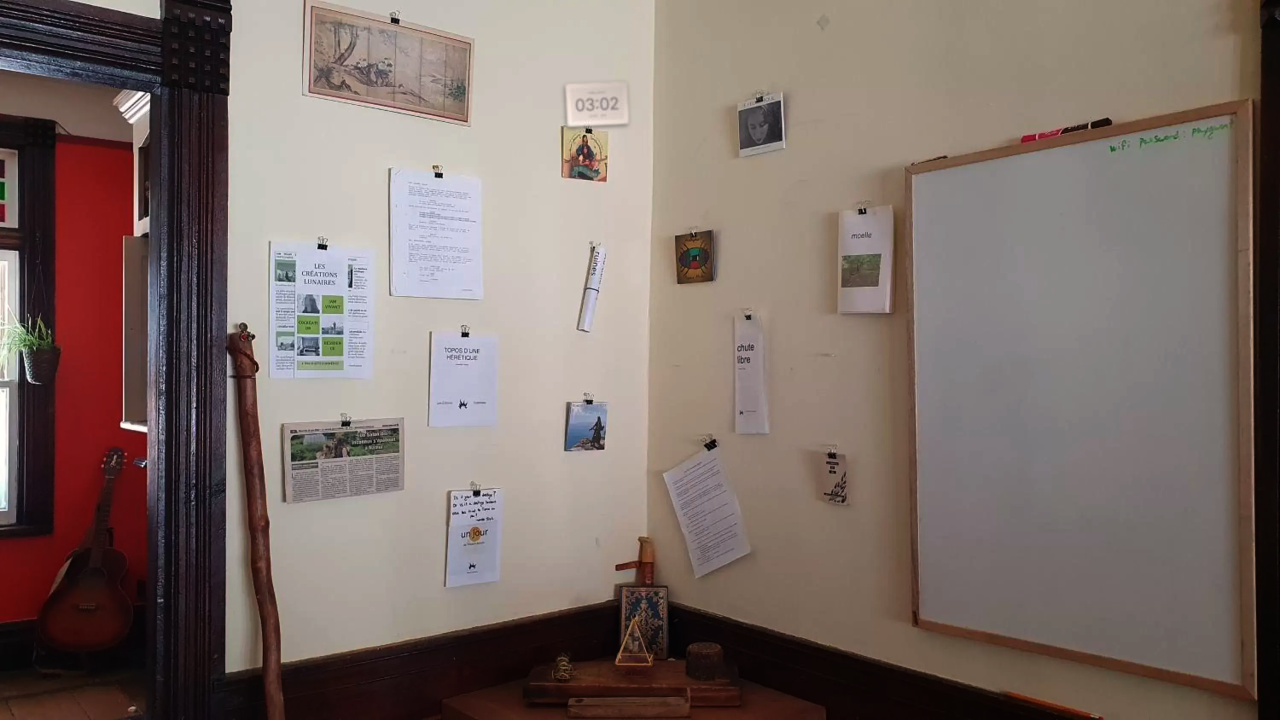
3:02
